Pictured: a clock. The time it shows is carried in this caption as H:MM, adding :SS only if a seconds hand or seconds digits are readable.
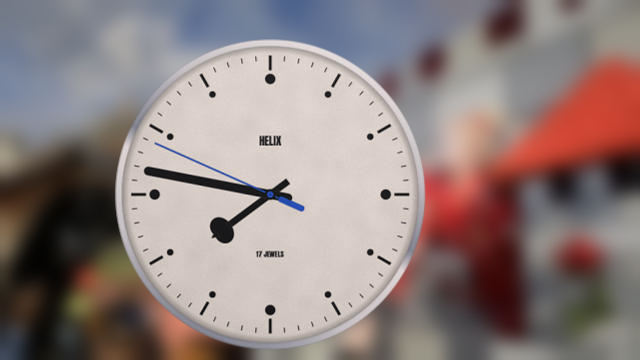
7:46:49
